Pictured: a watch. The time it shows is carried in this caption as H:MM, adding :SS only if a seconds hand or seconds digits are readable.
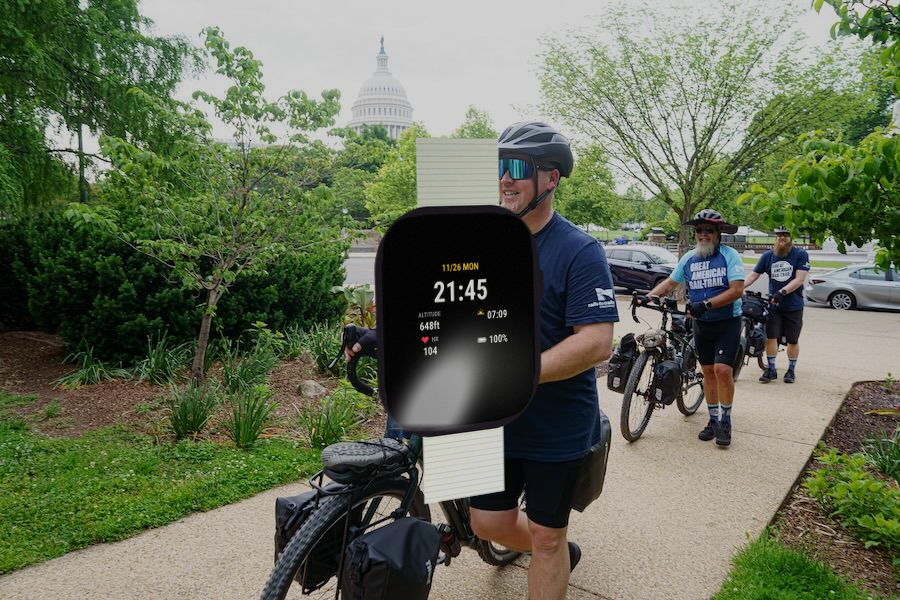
21:45
